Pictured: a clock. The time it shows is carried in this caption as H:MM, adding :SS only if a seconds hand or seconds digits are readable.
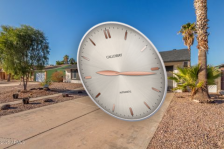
9:16
